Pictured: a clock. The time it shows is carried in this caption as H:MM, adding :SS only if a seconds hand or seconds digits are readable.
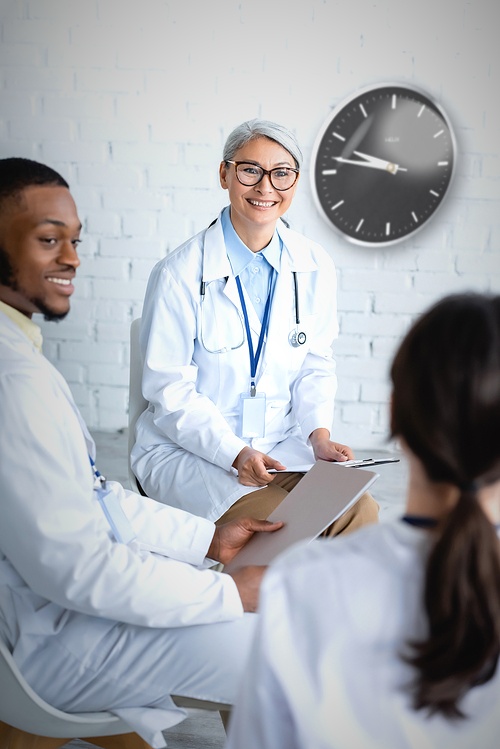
9:46:47
